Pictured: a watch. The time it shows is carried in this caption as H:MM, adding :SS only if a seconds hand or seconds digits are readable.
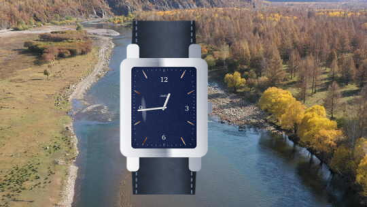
12:44
